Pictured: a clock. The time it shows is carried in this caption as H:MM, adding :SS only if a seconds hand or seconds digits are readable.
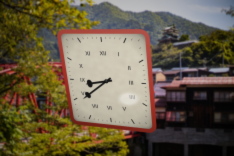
8:39
